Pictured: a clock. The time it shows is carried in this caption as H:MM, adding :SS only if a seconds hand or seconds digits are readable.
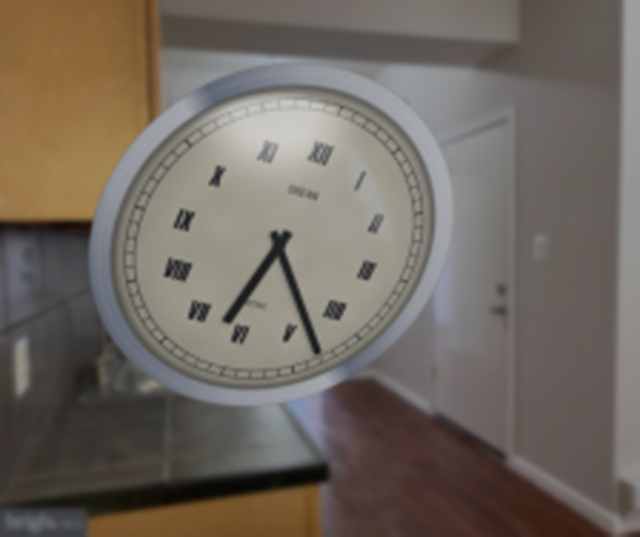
6:23
